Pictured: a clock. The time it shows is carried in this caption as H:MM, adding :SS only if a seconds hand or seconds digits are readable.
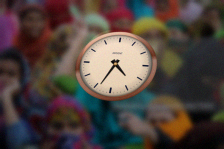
4:34
